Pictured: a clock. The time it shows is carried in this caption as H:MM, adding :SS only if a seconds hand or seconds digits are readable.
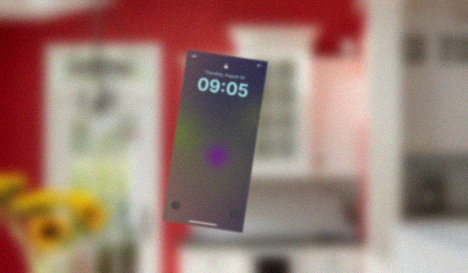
9:05
